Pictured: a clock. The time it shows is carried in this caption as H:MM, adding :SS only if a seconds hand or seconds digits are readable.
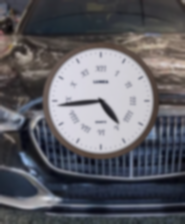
4:44
